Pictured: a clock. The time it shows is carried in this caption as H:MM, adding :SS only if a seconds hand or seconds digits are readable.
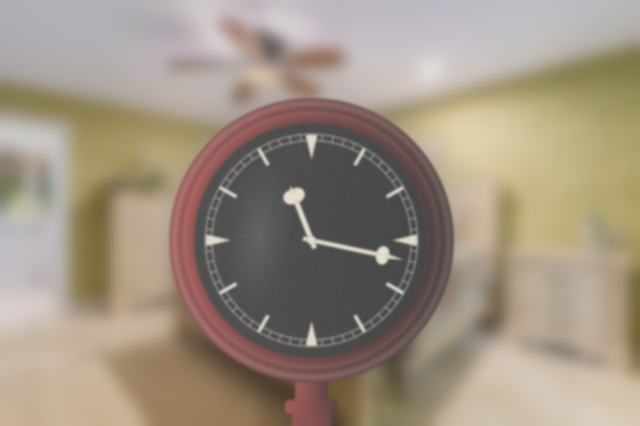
11:17
